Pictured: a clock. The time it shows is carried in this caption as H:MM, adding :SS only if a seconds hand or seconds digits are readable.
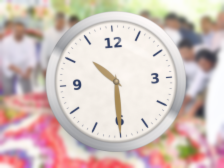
10:30
